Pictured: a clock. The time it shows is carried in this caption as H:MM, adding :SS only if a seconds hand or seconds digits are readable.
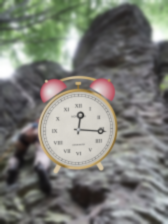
12:16
